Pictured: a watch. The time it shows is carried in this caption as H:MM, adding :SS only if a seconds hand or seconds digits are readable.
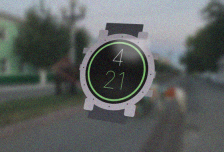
4:21
